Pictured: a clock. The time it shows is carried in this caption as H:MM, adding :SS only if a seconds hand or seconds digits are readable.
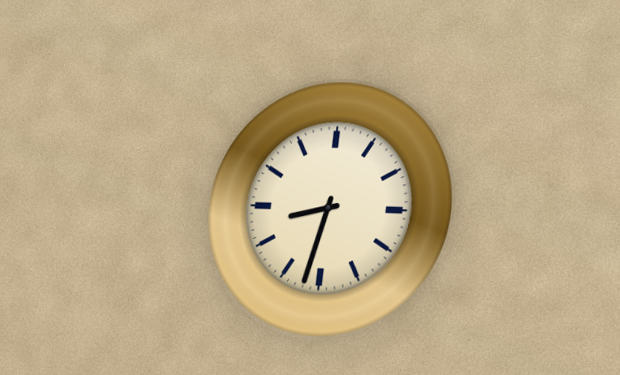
8:32
